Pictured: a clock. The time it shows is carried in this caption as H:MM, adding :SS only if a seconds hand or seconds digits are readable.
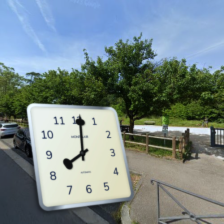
8:01
